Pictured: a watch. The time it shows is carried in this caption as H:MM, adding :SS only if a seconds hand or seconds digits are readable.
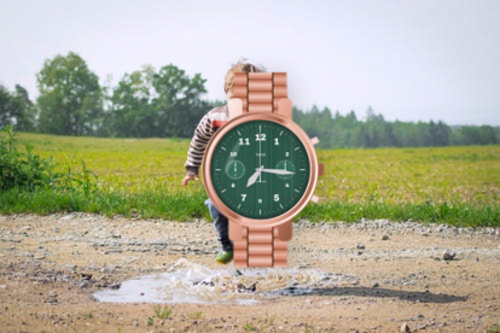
7:16
